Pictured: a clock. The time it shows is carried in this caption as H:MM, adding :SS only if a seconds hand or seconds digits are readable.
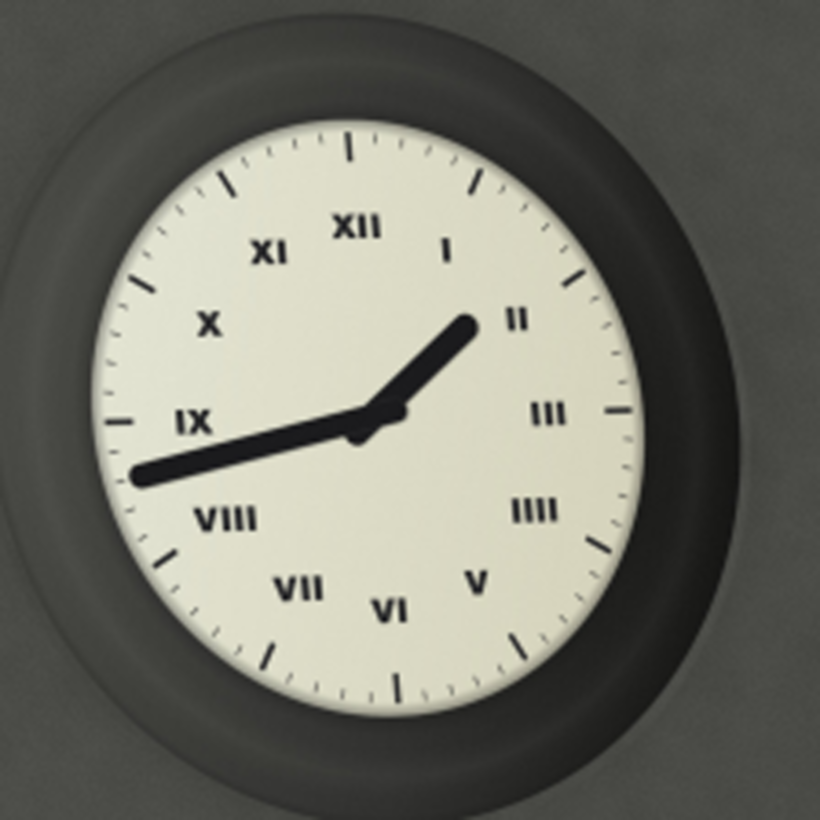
1:43
